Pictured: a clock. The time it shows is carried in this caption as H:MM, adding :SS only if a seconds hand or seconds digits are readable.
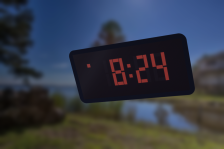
8:24
